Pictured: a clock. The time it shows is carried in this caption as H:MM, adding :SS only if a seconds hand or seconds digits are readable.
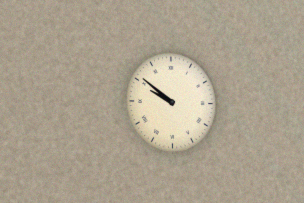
9:51
